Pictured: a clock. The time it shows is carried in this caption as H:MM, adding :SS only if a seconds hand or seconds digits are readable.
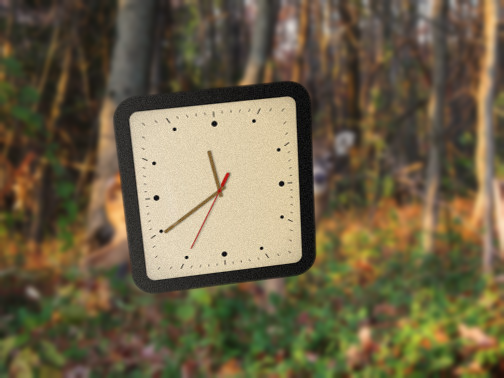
11:39:35
